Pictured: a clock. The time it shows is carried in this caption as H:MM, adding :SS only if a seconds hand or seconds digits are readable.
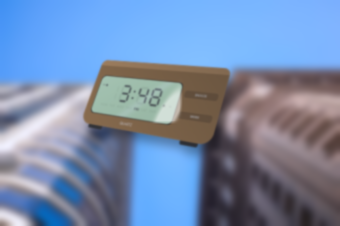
3:48
